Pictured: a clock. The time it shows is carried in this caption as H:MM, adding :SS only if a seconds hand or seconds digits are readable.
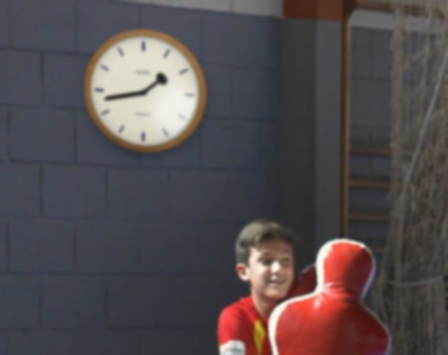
1:43
